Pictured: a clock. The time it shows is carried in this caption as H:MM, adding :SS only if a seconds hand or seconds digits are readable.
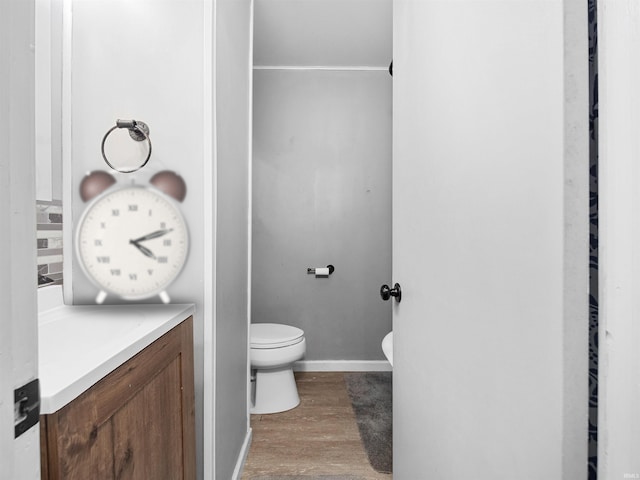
4:12
